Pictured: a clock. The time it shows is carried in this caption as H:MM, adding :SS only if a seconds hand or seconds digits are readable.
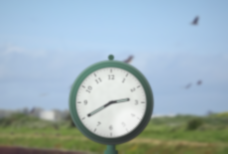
2:40
